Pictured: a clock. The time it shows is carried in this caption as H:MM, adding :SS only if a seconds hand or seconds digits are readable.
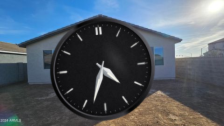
4:33
